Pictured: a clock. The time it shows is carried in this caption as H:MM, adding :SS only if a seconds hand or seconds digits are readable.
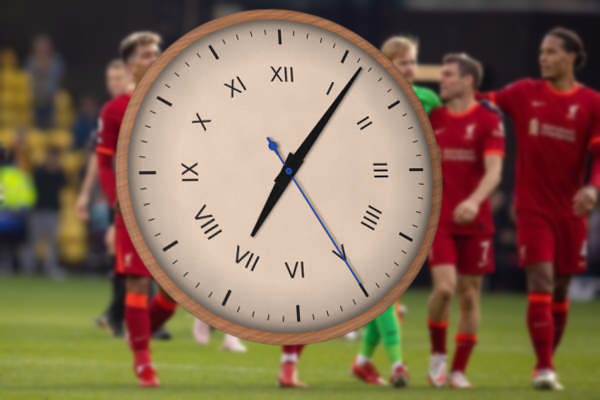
7:06:25
